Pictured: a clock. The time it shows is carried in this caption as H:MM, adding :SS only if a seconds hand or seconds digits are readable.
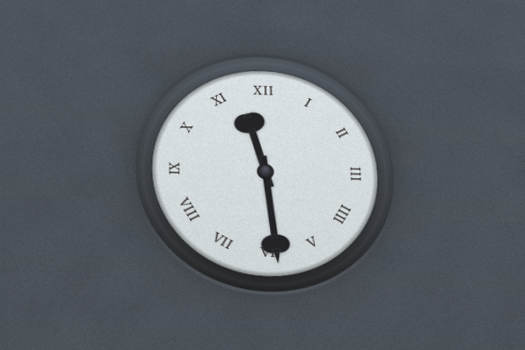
11:29
